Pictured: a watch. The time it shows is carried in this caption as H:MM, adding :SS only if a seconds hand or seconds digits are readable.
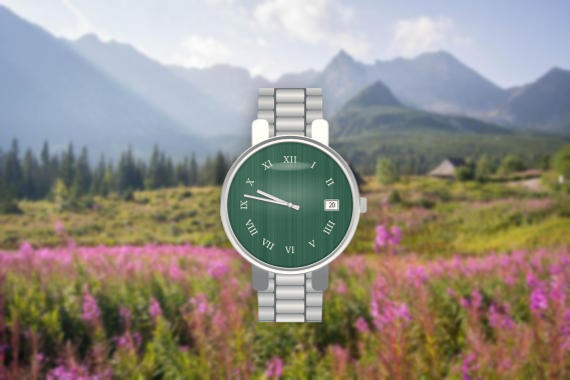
9:47
